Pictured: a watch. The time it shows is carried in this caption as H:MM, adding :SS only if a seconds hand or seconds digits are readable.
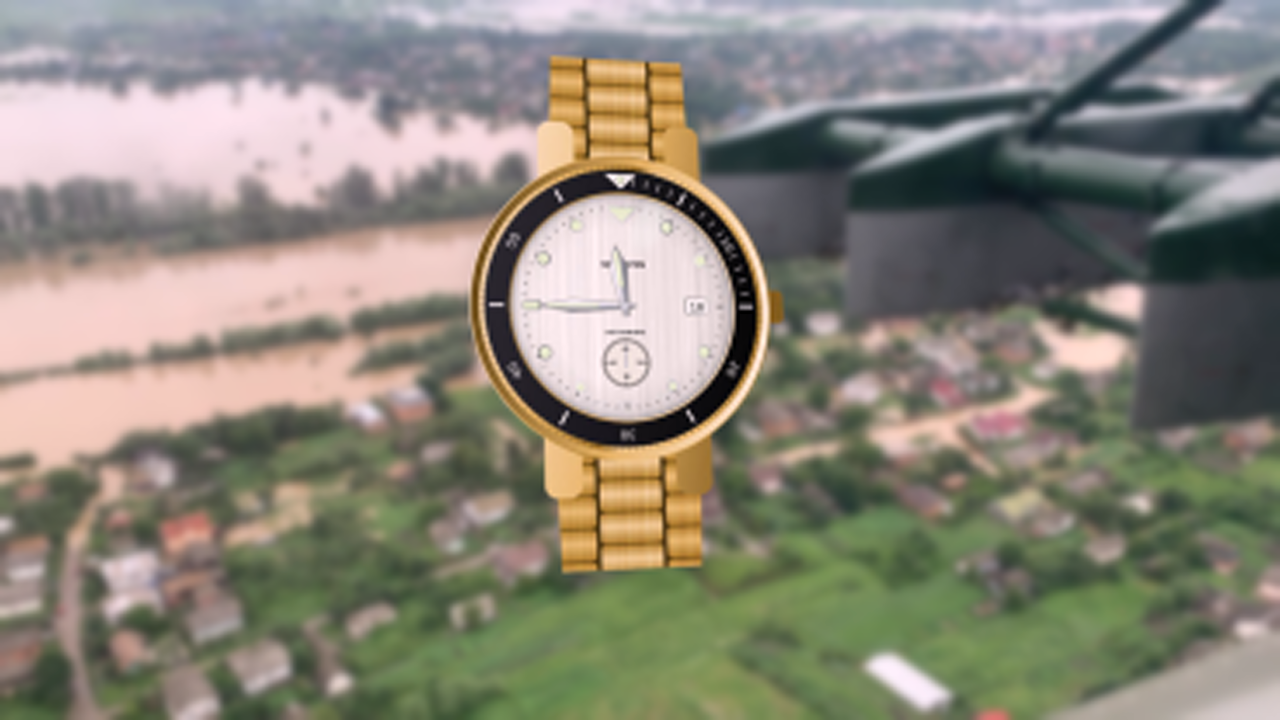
11:45
